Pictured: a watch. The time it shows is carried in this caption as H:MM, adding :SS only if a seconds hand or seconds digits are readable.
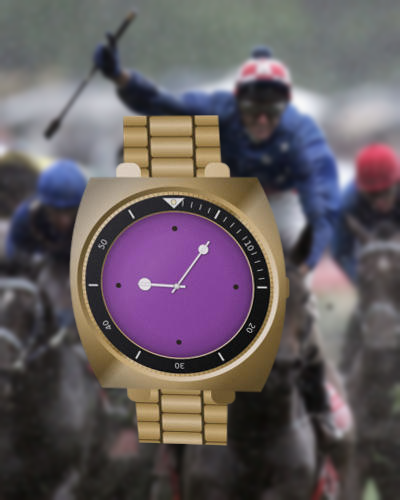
9:06
